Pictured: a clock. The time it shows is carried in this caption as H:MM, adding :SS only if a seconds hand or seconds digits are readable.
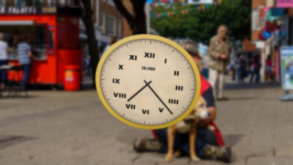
7:23
